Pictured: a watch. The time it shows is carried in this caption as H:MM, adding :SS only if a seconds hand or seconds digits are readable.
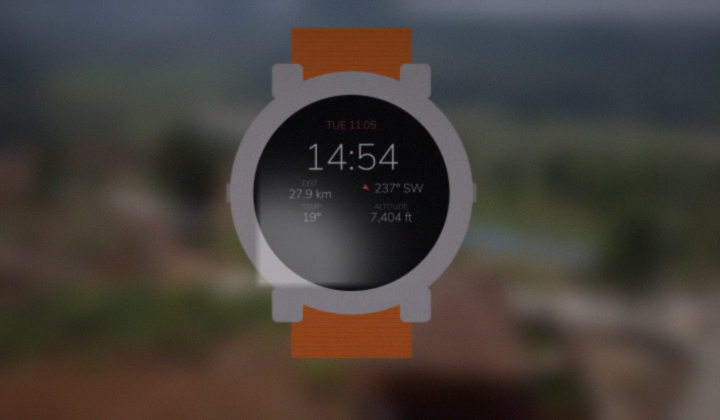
14:54
